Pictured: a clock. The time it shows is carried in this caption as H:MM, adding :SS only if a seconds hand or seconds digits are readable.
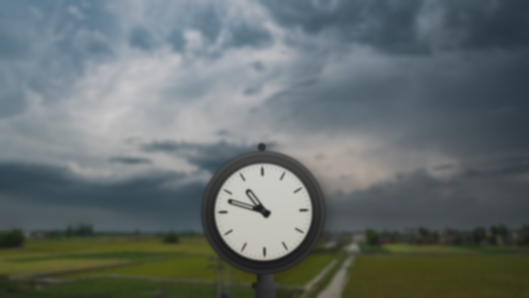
10:48
